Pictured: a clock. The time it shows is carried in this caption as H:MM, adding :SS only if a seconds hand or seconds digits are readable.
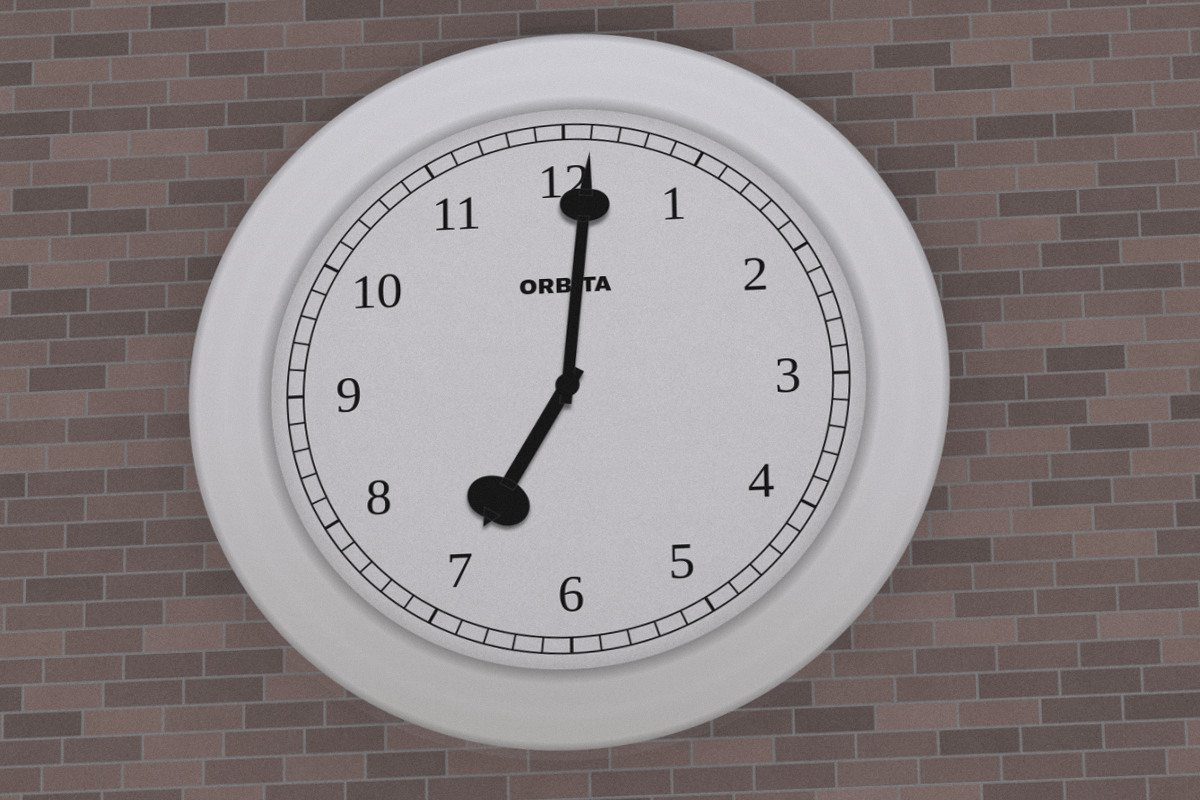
7:01
